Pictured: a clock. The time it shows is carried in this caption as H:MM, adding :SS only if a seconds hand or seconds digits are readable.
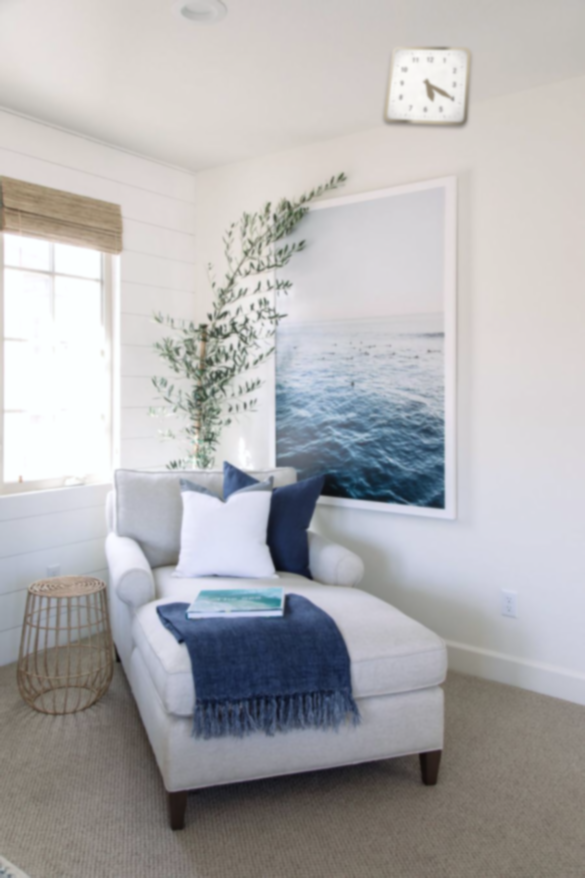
5:20
